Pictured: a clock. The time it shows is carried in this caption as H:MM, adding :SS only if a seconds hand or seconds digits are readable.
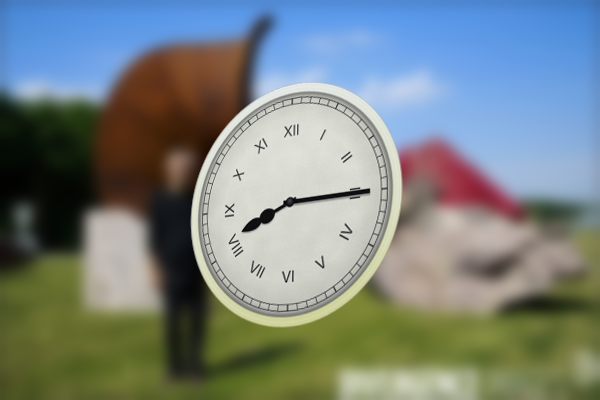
8:15
